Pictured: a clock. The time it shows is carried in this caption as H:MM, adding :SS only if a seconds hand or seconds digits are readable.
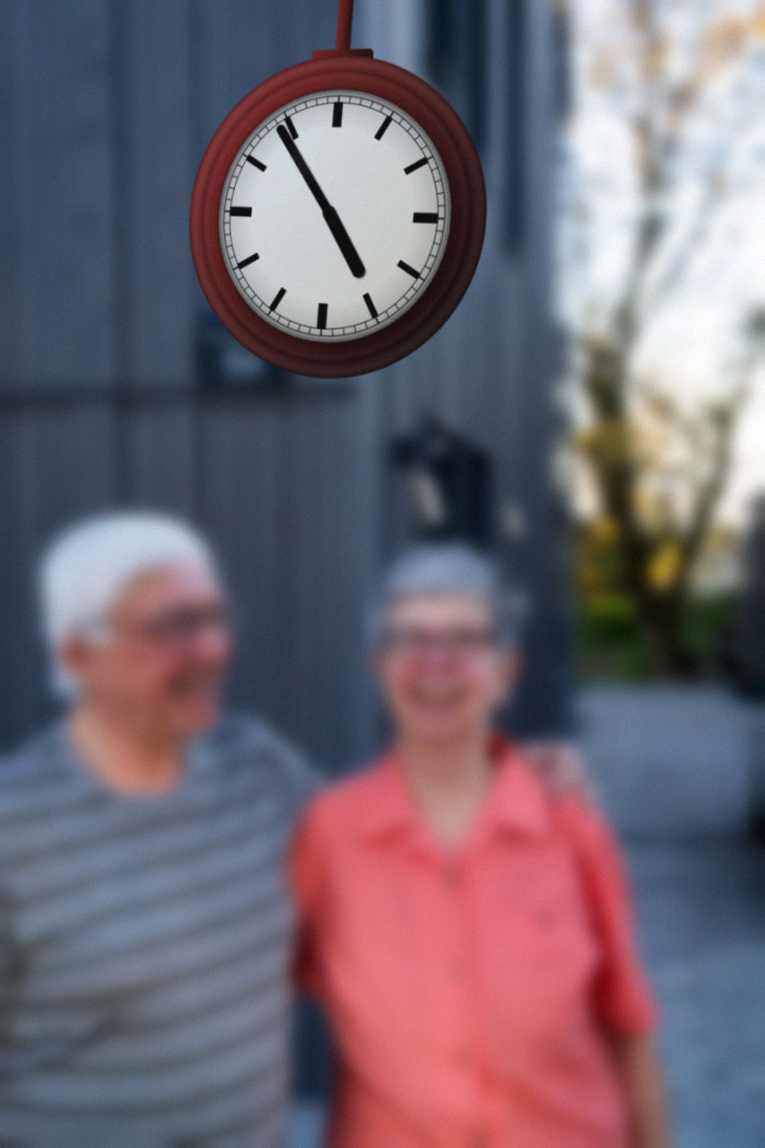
4:54
